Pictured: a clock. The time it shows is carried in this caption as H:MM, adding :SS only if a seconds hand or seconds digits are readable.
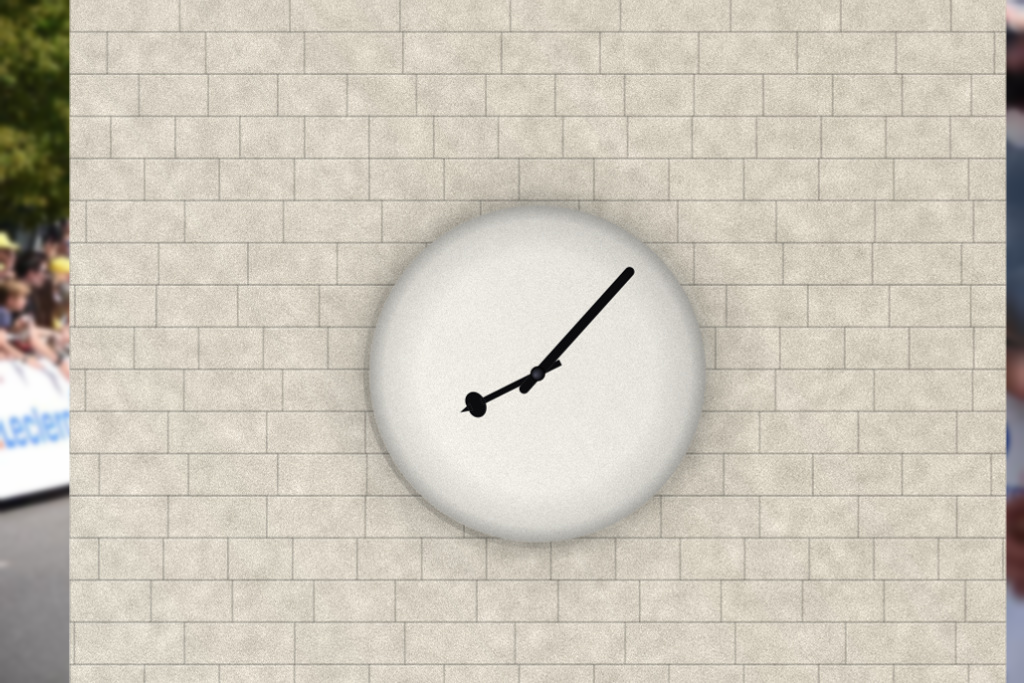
8:07
